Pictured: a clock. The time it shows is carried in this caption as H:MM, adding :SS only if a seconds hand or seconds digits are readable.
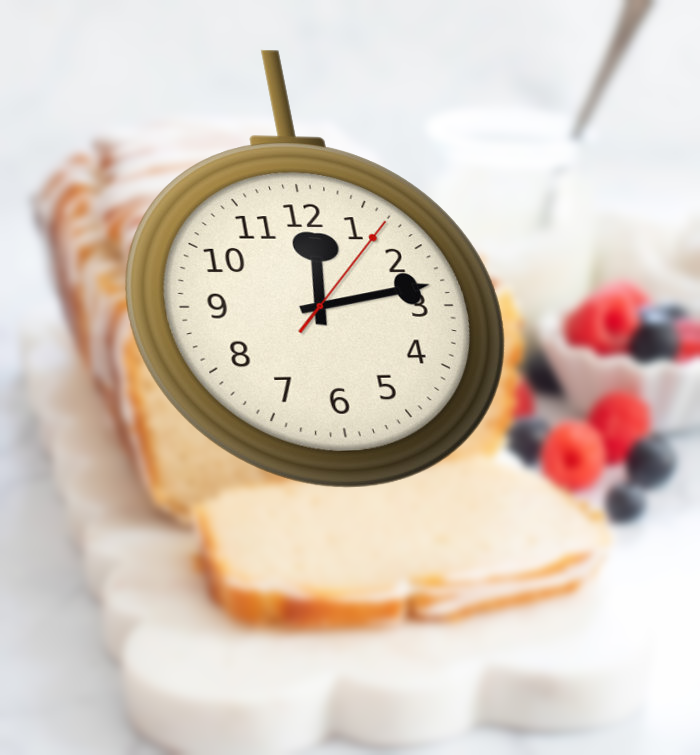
12:13:07
